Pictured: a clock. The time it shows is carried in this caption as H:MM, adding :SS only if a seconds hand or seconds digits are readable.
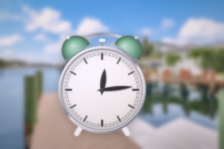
12:14
